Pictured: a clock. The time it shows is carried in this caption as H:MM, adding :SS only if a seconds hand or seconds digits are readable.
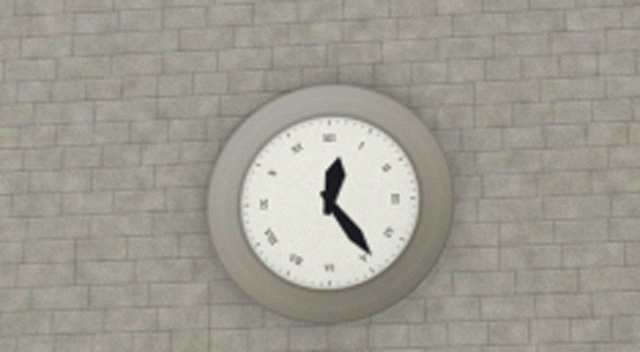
12:24
